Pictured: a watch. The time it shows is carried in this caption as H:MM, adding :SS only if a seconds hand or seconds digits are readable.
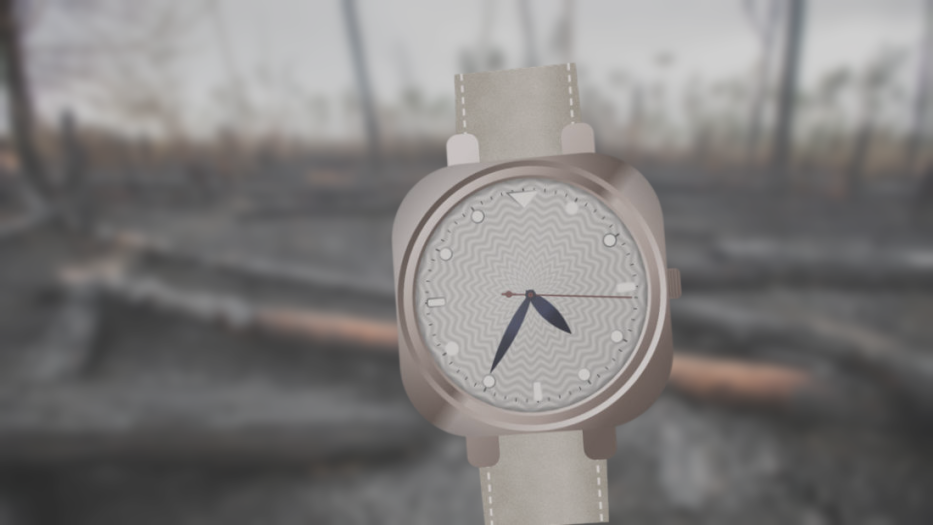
4:35:16
